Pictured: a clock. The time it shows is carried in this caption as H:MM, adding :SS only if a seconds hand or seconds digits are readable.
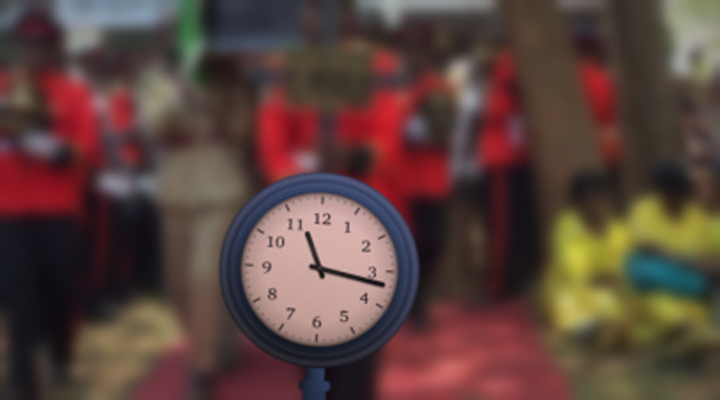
11:17
